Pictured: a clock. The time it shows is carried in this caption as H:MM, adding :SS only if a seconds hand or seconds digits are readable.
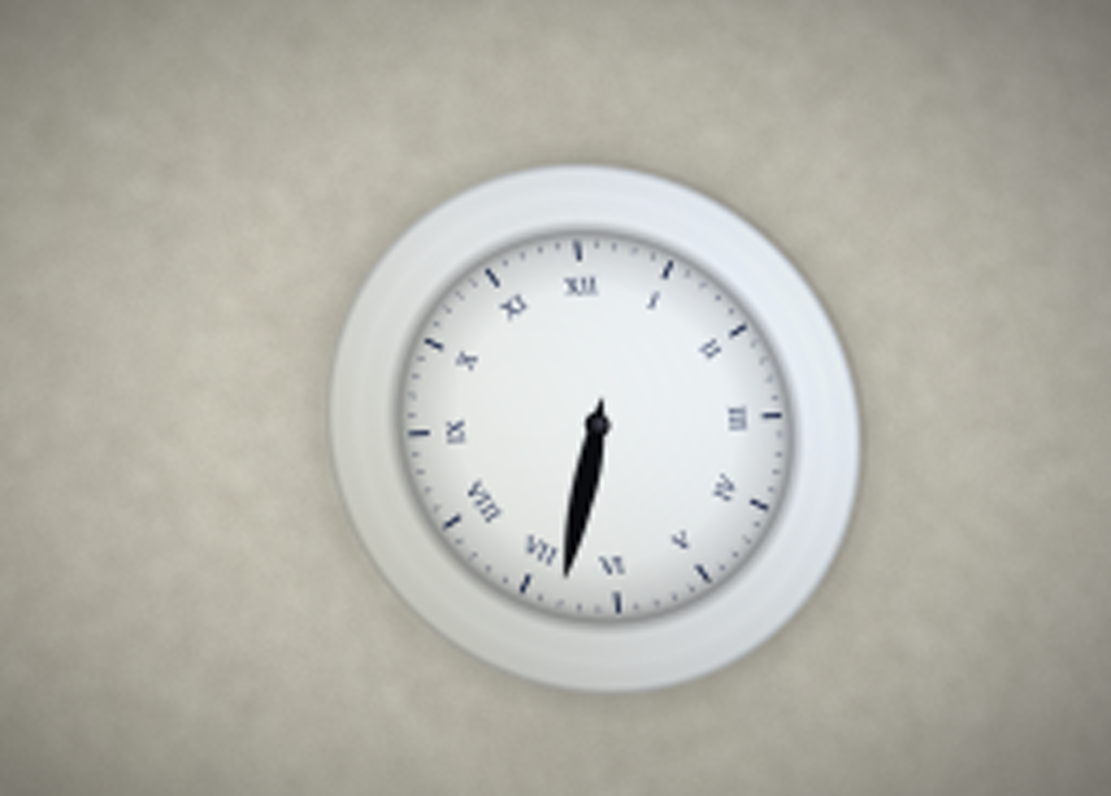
6:33
